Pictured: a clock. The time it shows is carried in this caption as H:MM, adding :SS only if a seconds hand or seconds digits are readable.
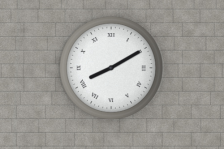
8:10
